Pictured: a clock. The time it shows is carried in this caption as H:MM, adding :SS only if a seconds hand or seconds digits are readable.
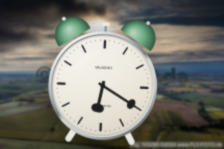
6:20
